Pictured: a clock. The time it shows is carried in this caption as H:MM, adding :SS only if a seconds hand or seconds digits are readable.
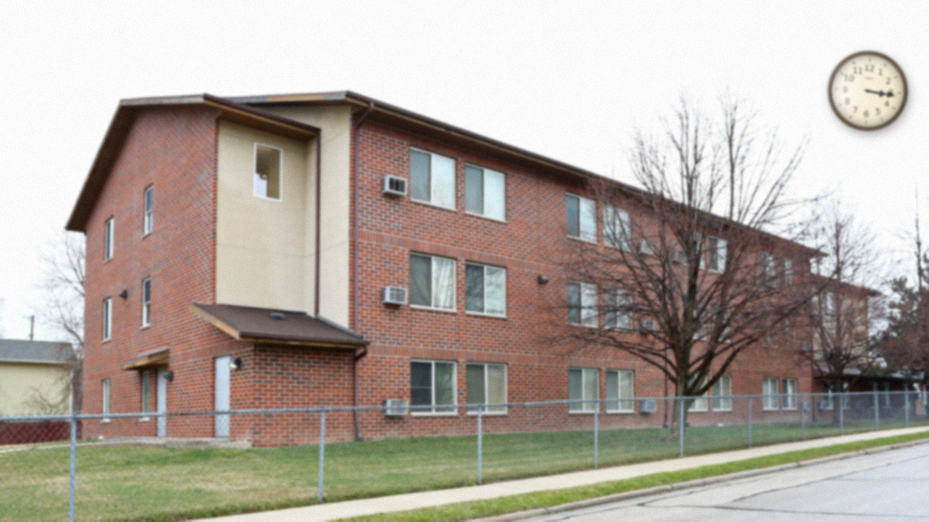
3:16
